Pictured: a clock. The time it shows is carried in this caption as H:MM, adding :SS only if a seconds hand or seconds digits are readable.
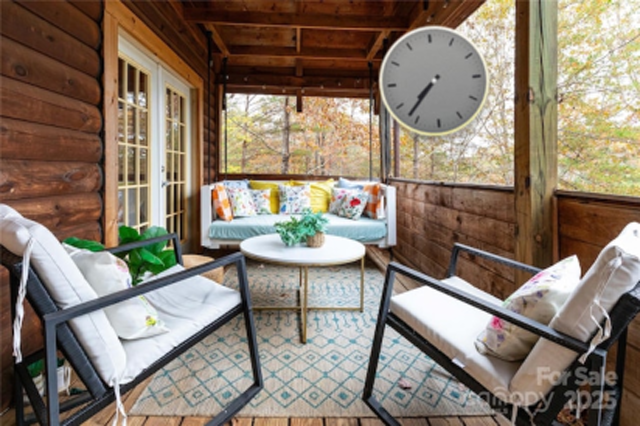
7:37
